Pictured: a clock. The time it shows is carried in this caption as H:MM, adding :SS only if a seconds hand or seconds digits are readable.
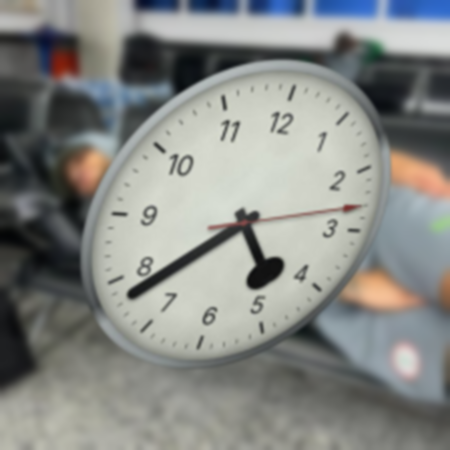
4:38:13
